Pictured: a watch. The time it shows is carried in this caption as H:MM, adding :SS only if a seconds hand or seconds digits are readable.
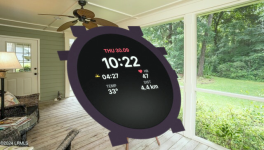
10:22
